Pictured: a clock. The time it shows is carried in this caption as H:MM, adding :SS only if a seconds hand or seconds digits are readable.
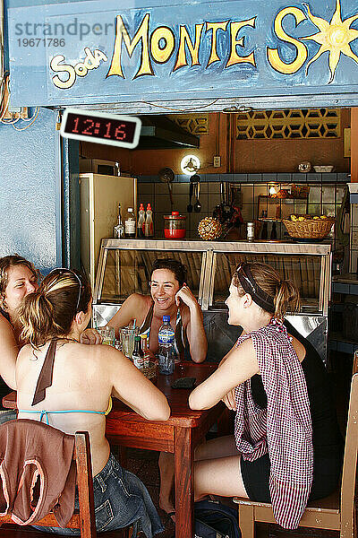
12:16
